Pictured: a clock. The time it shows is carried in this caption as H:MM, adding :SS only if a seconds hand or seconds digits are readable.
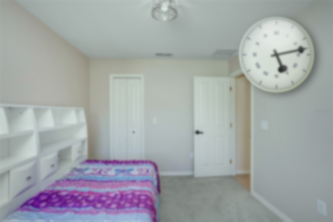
5:13
